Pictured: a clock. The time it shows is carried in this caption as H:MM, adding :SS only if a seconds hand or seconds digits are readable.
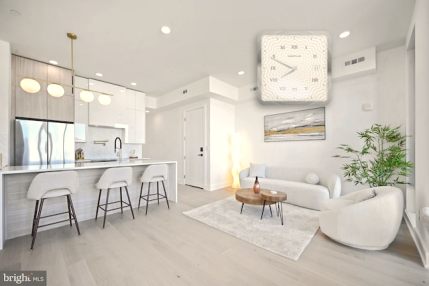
7:49
